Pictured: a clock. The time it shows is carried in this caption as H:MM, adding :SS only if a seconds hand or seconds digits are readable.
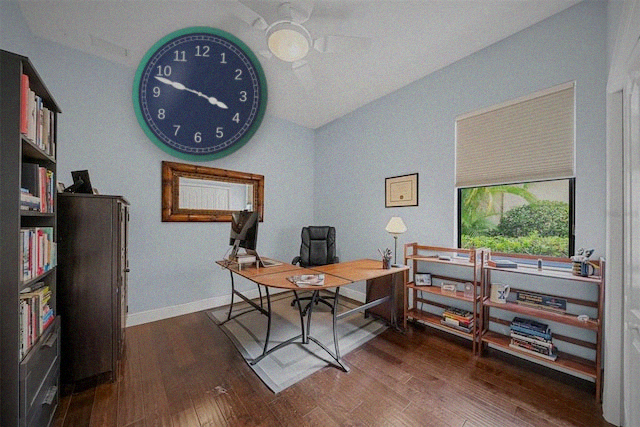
3:48
